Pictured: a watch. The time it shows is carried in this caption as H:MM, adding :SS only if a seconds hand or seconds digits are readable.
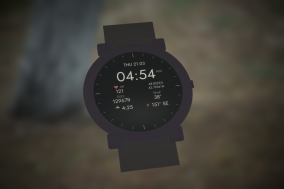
4:54
